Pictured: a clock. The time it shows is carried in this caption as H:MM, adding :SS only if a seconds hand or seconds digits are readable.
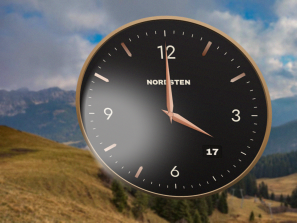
4:00
